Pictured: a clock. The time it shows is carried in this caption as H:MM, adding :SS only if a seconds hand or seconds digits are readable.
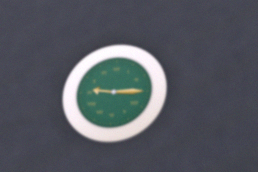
9:15
